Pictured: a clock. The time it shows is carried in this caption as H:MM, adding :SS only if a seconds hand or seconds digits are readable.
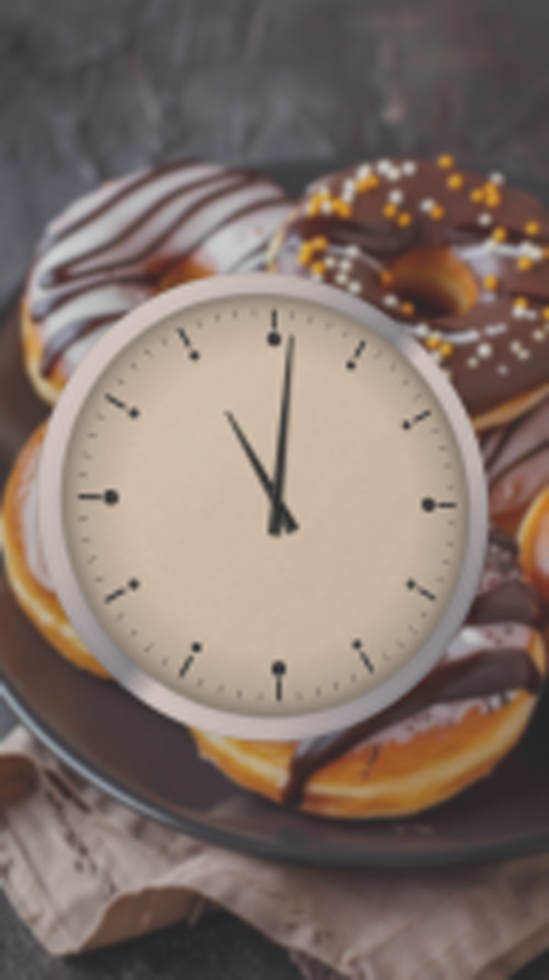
11:01
